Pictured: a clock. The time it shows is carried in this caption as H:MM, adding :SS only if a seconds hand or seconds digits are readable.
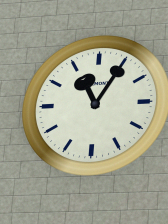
11:05
